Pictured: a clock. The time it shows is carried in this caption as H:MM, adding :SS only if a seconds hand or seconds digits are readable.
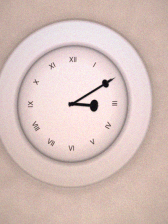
3:10
